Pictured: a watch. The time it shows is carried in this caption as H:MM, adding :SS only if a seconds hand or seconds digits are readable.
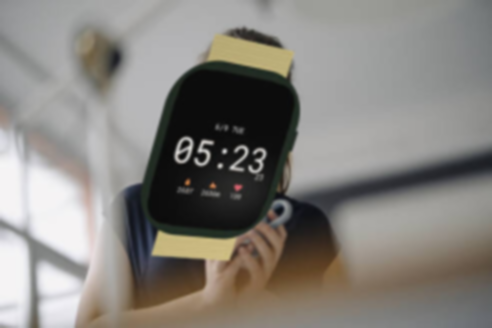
5:23
